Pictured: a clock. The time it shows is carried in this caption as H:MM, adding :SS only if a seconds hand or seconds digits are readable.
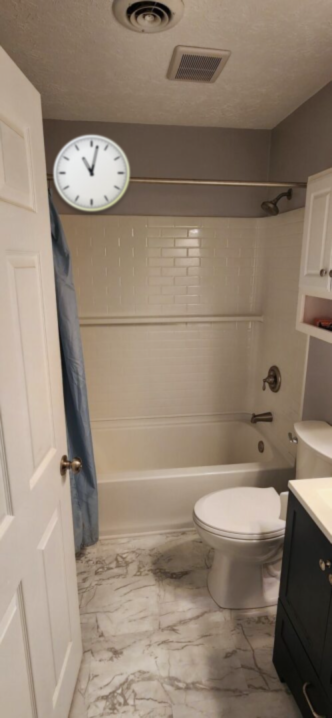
11:02
